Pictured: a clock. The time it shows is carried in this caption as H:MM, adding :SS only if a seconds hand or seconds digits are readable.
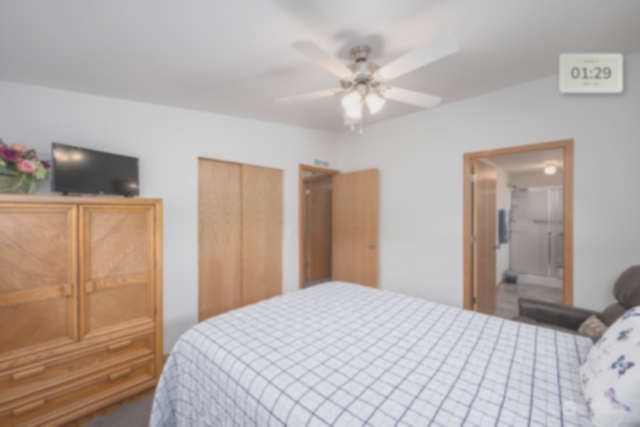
1:29
